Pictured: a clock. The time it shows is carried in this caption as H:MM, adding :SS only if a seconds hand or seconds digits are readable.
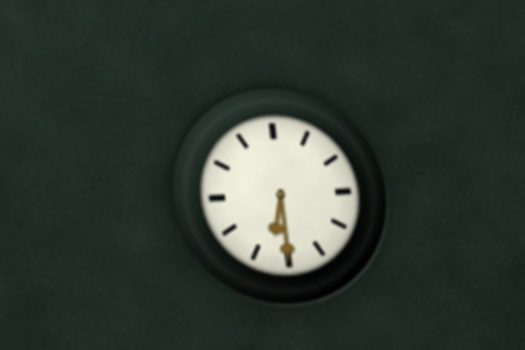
6:30
